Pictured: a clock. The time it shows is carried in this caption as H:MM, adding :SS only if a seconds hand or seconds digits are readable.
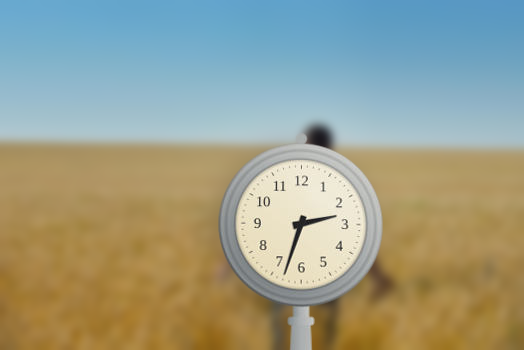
2:33
